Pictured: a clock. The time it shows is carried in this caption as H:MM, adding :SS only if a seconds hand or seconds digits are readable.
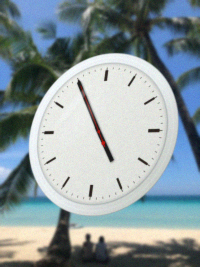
4:54:55
